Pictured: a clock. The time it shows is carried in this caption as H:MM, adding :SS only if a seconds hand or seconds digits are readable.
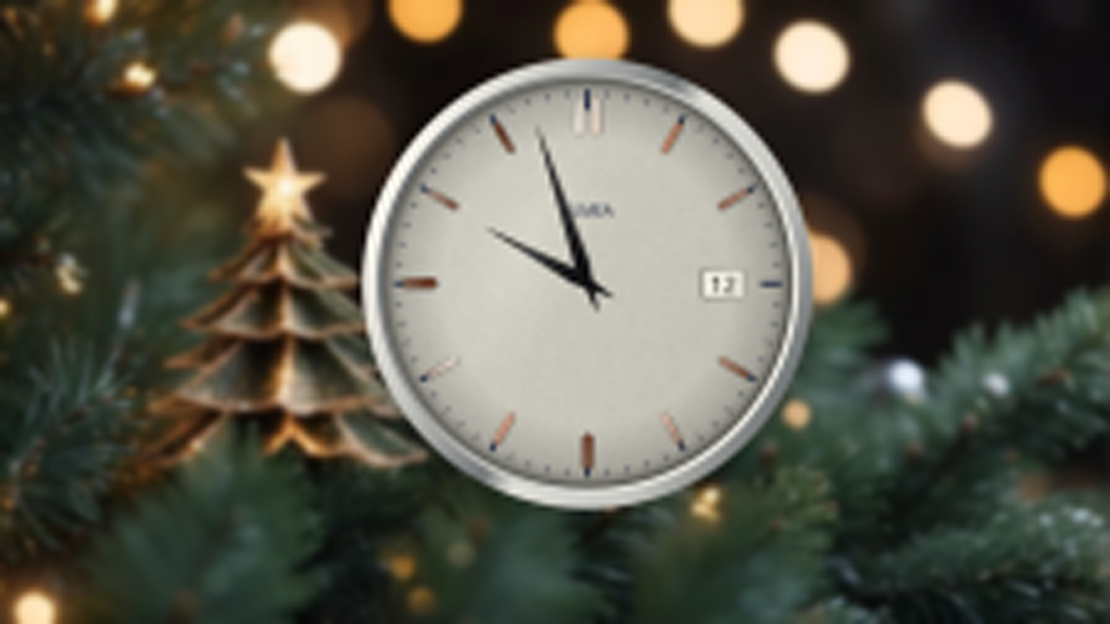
9:57
